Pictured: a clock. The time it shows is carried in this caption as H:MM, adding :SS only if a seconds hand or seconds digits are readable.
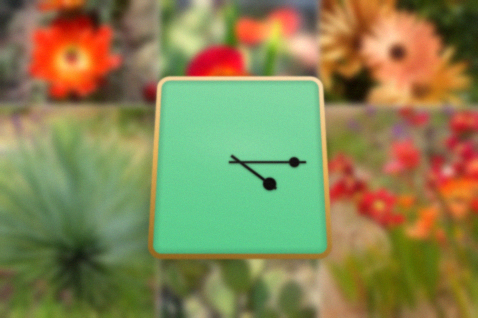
4:15
